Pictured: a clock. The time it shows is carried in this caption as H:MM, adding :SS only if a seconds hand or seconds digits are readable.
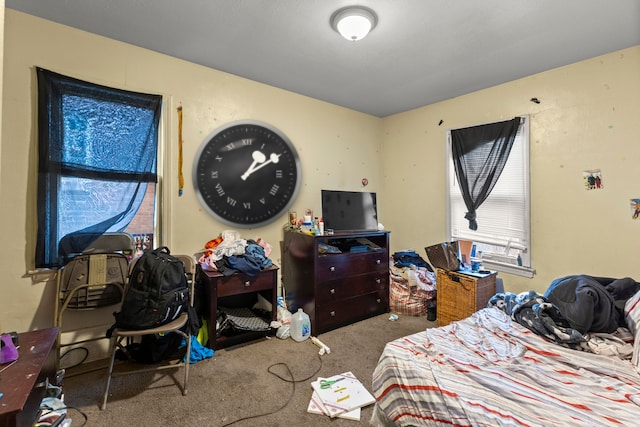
1:10
